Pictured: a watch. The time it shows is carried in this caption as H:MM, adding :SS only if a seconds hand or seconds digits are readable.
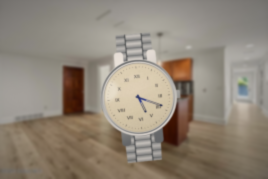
5:19
